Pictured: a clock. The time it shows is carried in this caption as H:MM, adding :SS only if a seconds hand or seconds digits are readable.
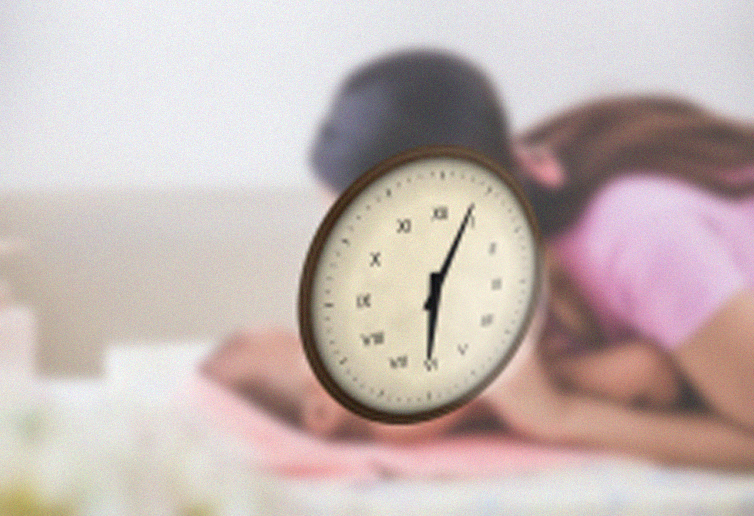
6:04
